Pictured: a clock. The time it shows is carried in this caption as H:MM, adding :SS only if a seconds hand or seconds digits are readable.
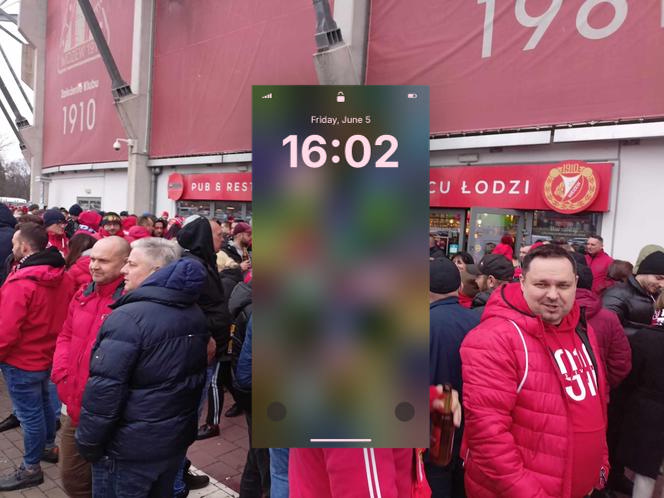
16:02
